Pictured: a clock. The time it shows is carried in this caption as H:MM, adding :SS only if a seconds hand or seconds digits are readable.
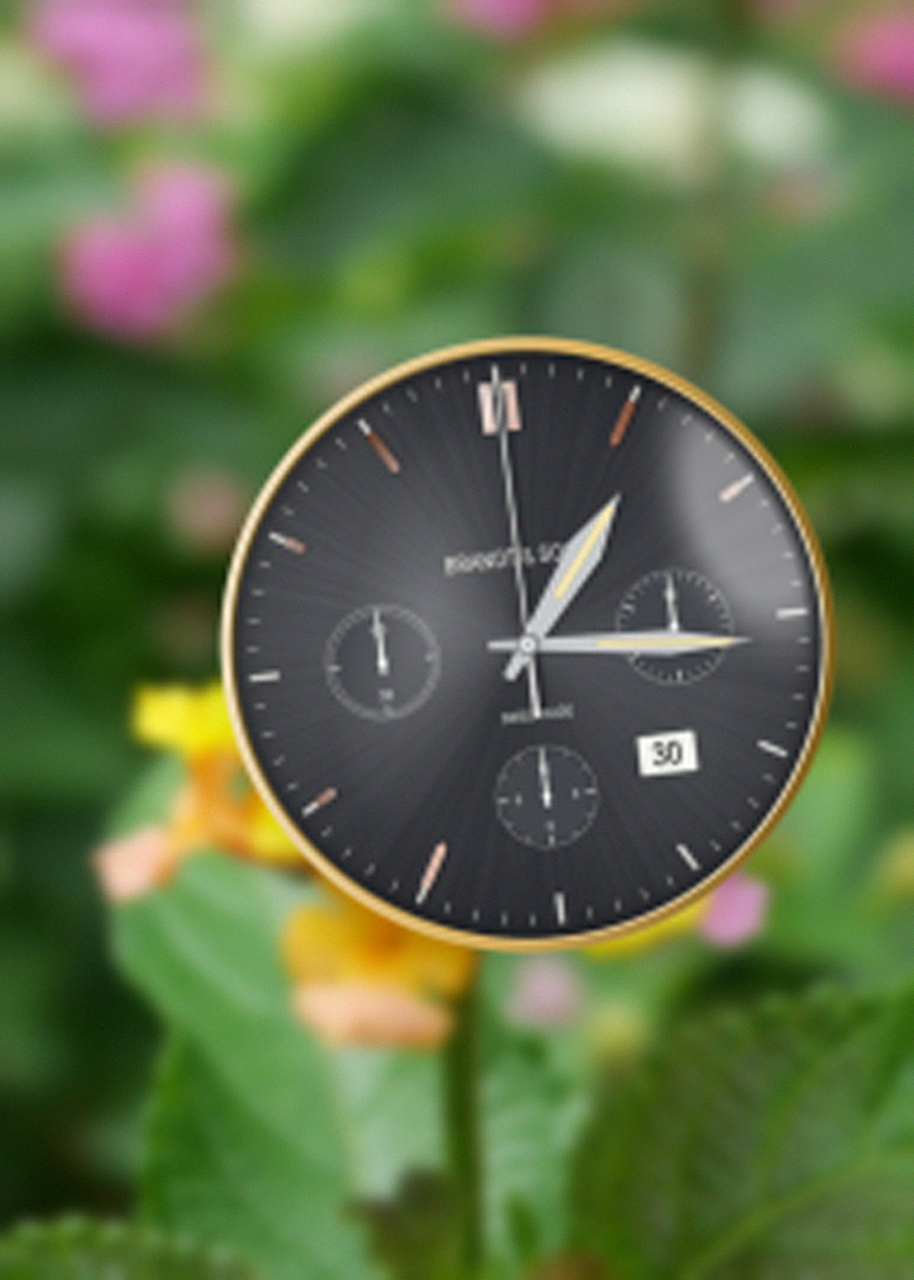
1:16
